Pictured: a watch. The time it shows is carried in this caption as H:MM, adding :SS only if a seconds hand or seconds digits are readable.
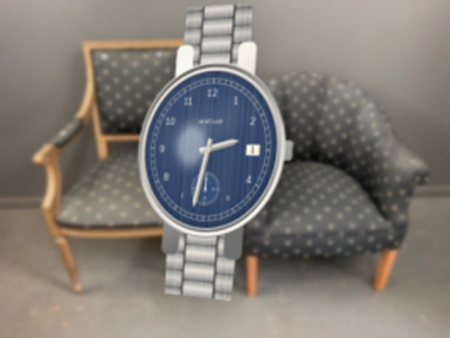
2:32
